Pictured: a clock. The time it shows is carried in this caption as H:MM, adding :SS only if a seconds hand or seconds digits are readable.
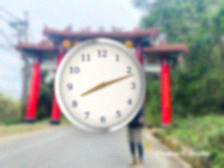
8:12
